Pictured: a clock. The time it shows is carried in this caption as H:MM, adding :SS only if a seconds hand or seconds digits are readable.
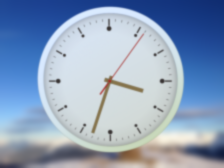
3:33:06
